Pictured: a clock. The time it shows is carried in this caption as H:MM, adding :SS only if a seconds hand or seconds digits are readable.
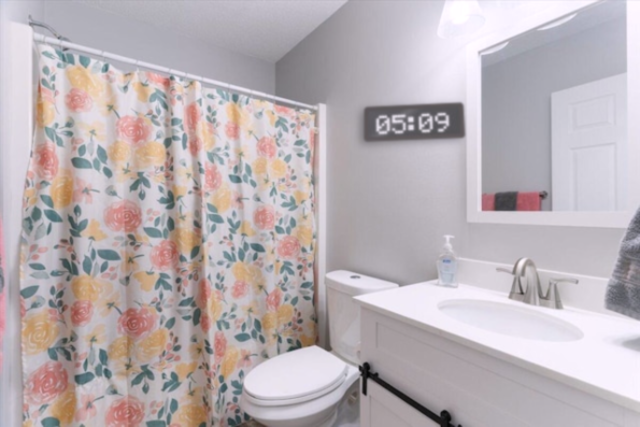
5:09
